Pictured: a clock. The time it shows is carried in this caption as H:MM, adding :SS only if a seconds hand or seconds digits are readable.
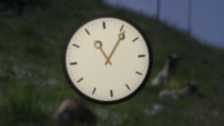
11:06
